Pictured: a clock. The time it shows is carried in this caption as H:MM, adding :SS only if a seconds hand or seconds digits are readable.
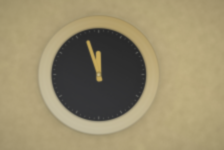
11:57
